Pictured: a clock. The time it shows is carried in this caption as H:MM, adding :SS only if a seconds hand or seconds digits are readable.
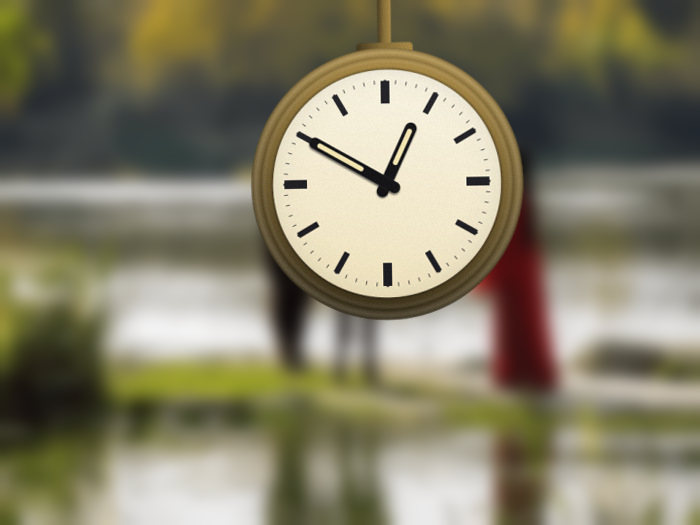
12:50
